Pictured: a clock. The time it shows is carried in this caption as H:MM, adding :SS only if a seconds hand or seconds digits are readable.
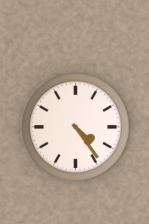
4:24
